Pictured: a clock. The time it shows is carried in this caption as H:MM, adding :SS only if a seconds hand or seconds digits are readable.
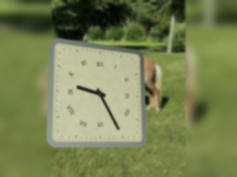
9:25
